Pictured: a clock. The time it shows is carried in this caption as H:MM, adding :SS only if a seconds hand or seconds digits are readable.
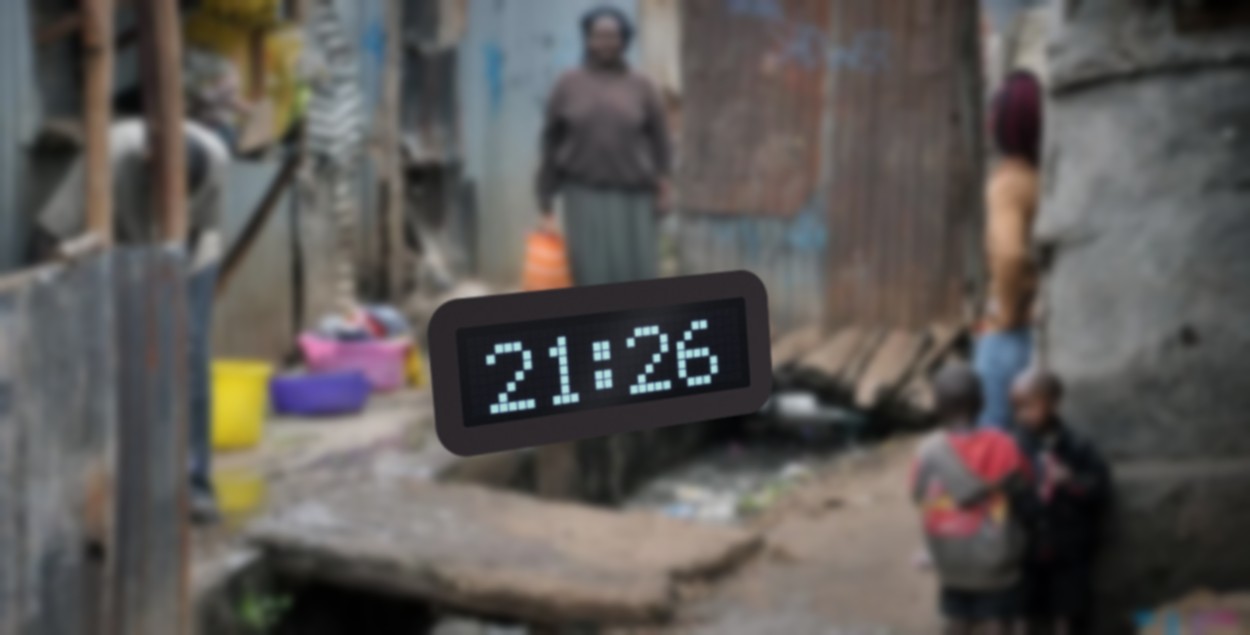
21:26
